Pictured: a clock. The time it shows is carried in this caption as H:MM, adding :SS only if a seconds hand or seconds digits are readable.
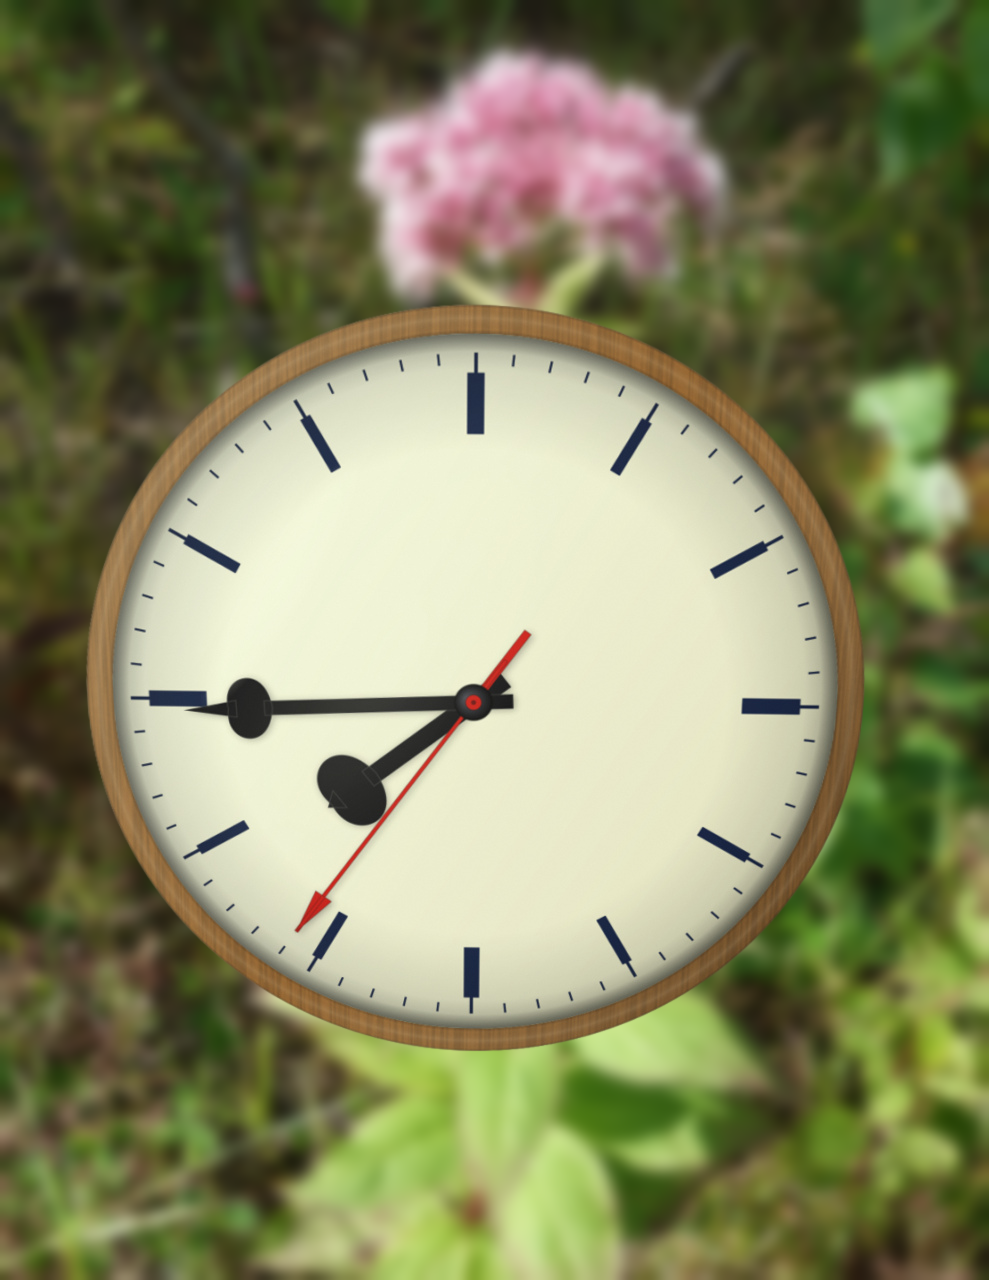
7:44:36
